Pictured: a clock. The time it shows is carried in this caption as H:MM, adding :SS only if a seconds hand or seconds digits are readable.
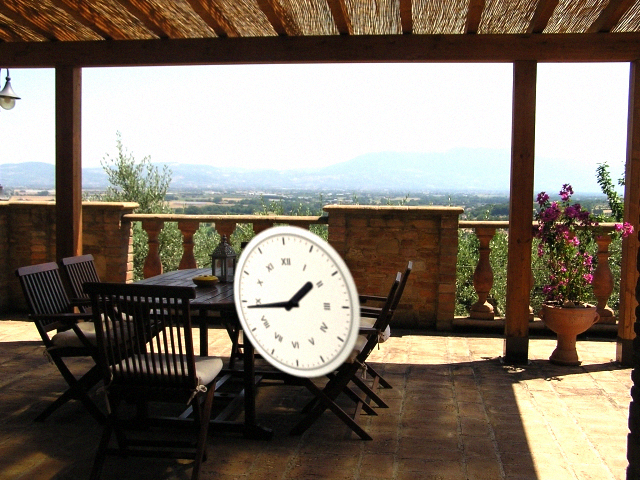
1:44
